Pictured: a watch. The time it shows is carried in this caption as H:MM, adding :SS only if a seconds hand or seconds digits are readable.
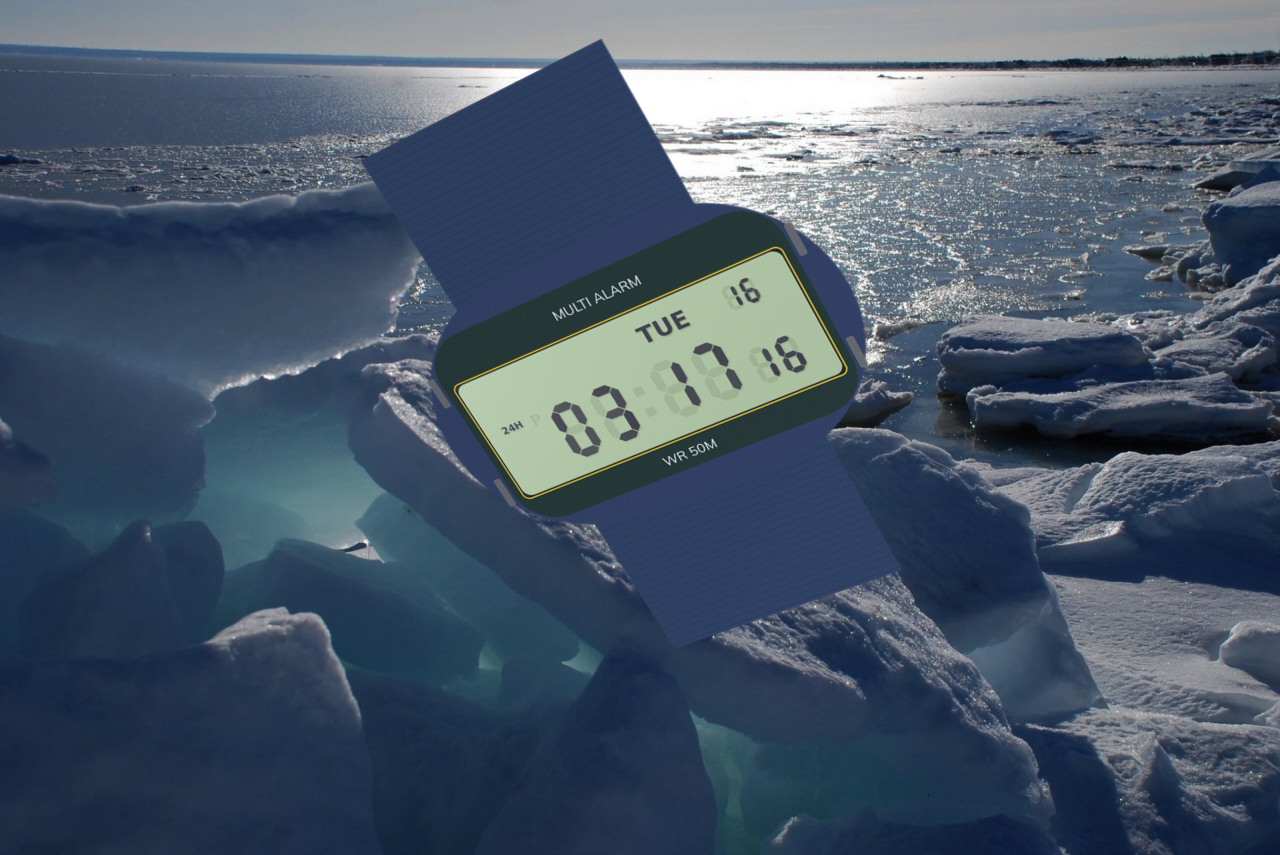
3:17:16
